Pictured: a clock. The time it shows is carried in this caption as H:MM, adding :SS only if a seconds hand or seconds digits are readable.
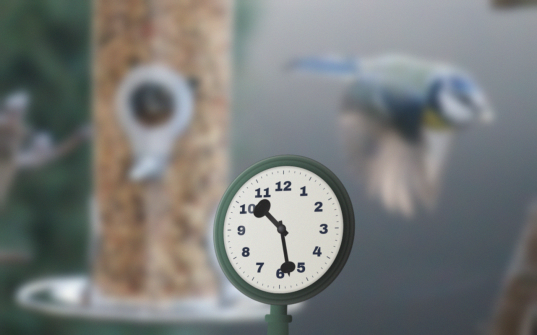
10:28
